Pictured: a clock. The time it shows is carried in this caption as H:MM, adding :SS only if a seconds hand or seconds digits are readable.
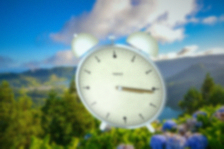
3:16
